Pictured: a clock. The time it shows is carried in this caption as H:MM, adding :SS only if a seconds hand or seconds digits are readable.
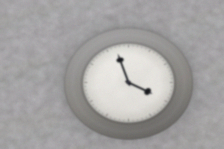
3:57
